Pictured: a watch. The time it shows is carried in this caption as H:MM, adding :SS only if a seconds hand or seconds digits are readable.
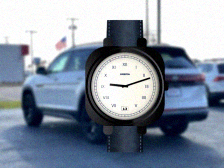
9:12
